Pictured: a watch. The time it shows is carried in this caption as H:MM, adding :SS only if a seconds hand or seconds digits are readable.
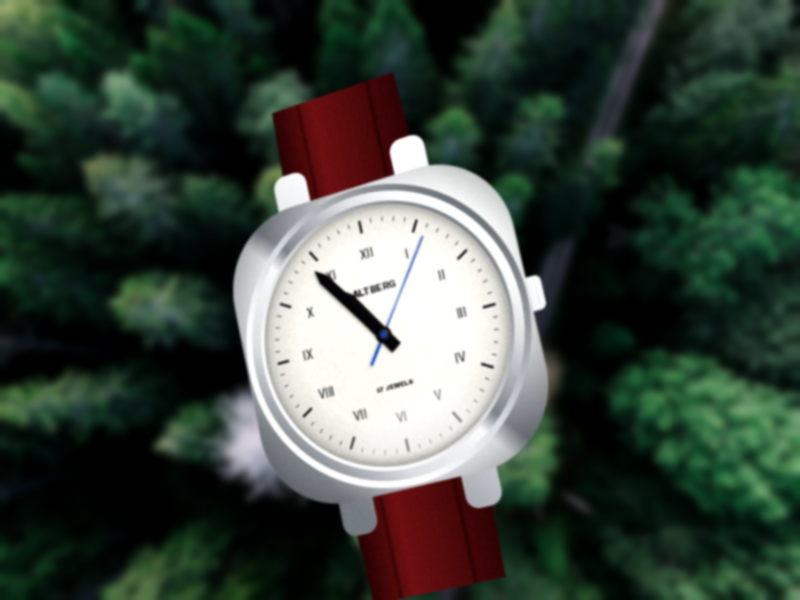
10:54:06
